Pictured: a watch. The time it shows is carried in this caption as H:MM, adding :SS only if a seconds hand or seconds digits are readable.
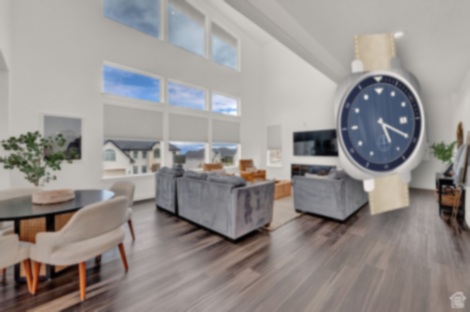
5:20
